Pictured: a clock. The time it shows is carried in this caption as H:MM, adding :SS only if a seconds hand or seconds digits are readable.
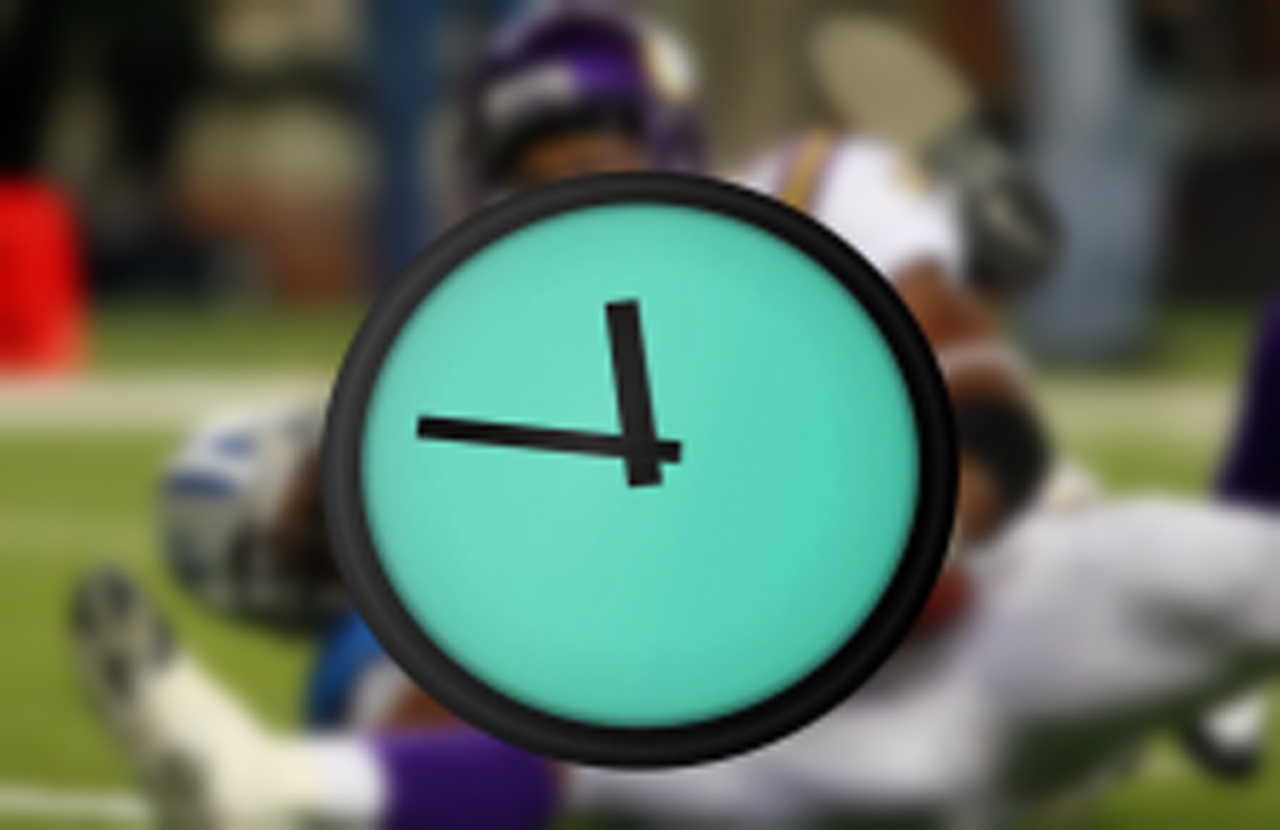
11:46
